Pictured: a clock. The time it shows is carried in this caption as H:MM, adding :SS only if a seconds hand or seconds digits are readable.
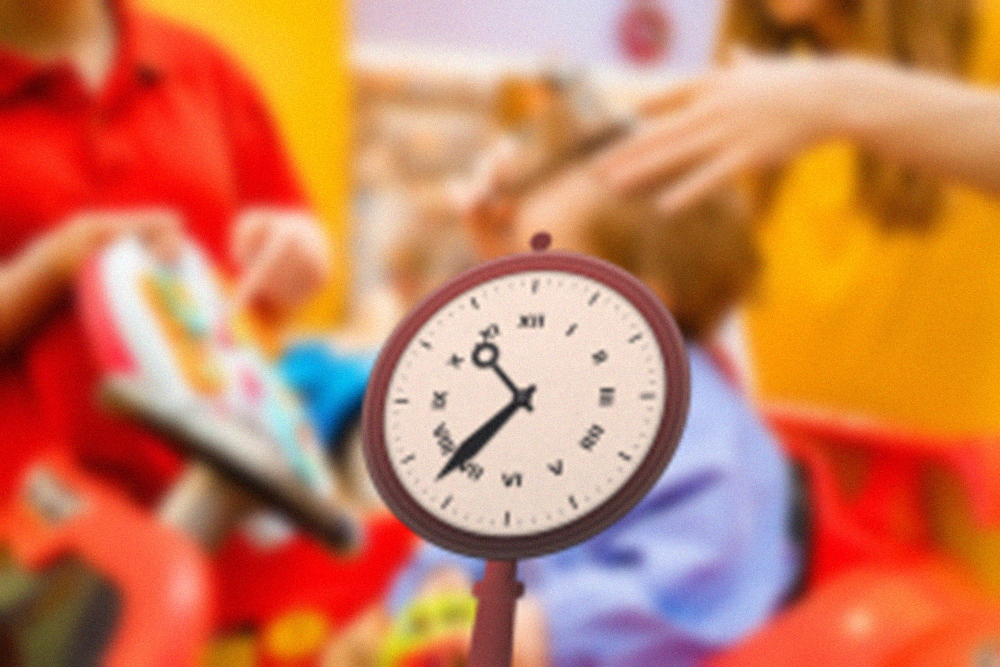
10:37
